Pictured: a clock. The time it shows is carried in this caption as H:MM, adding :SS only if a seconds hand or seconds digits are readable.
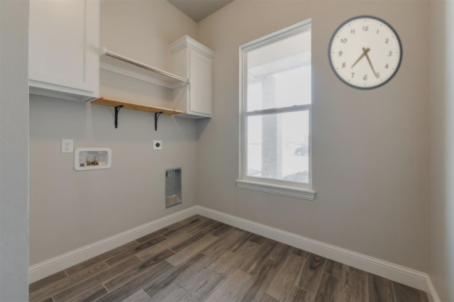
7:26
